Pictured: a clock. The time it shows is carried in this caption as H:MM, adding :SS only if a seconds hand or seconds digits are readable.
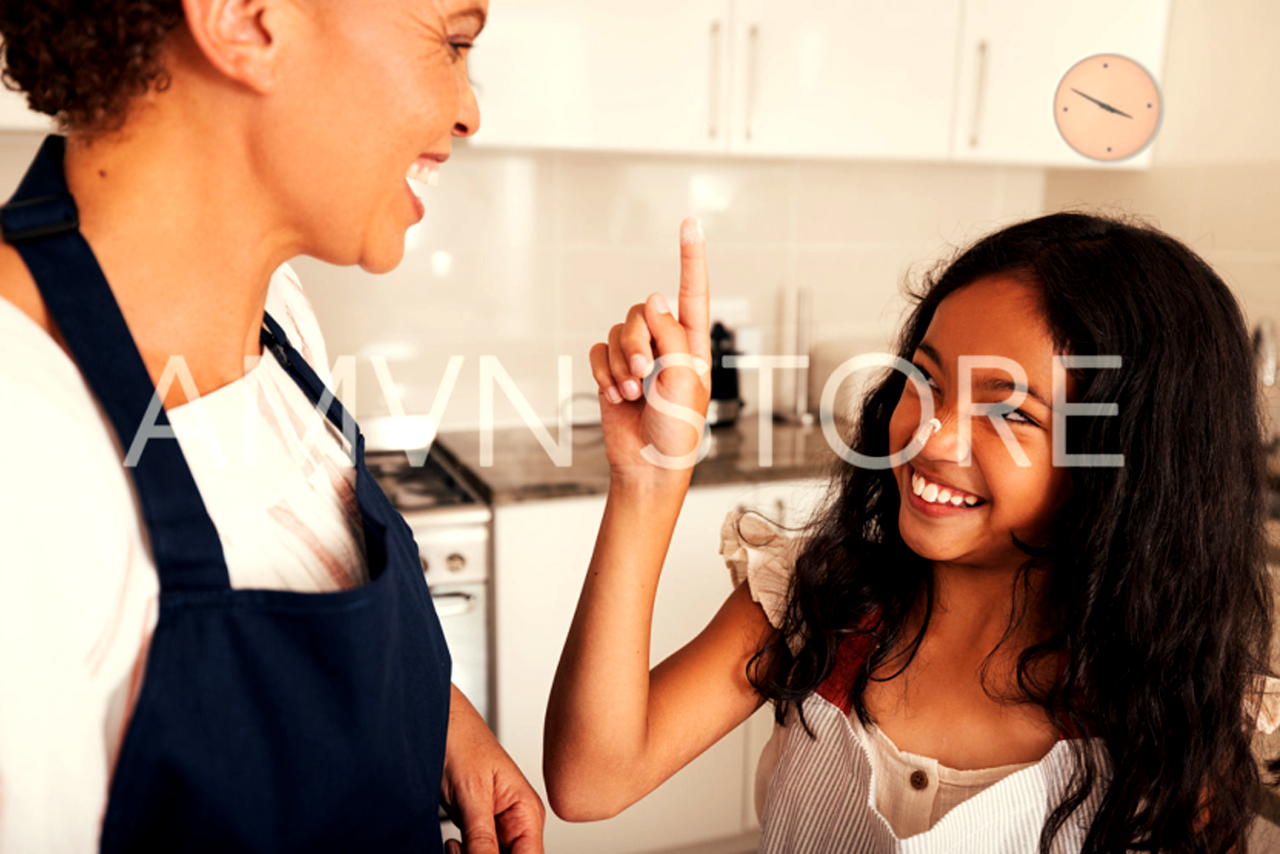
3:50
